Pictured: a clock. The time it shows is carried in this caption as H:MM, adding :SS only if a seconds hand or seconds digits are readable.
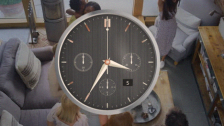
3:35
